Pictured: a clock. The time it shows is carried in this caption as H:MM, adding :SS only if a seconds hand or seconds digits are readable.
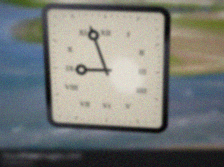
8:57
